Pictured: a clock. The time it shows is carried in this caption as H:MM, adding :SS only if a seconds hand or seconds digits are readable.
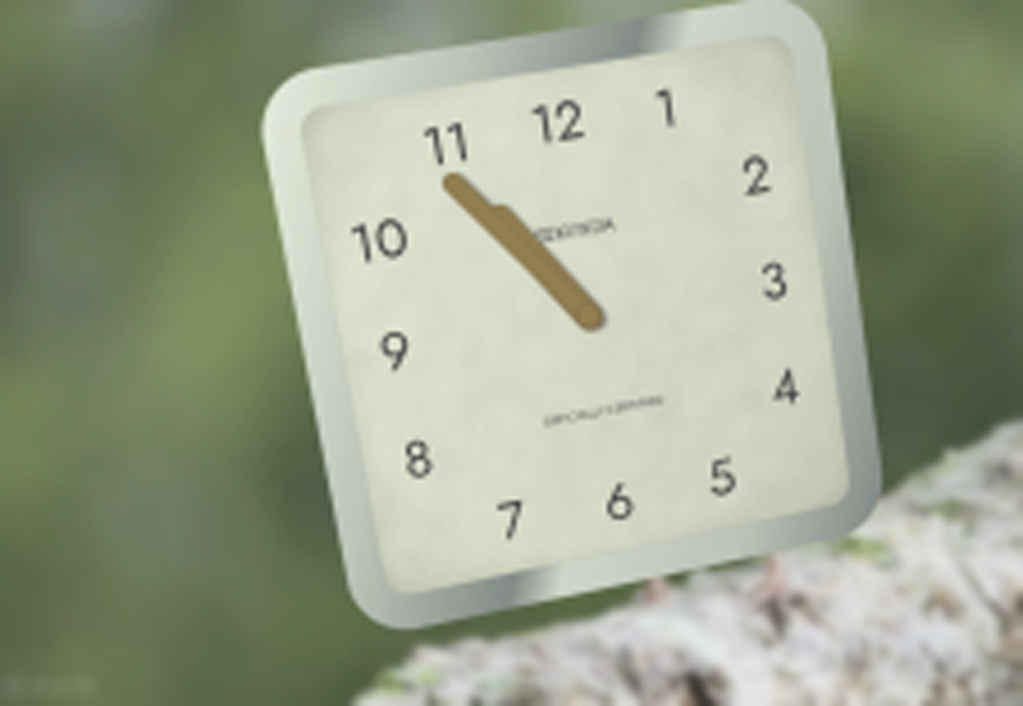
10:54
